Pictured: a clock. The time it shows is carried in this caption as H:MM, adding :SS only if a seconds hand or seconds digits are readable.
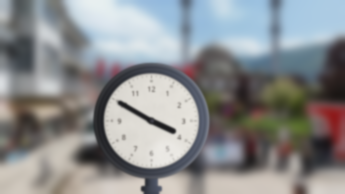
3:50
